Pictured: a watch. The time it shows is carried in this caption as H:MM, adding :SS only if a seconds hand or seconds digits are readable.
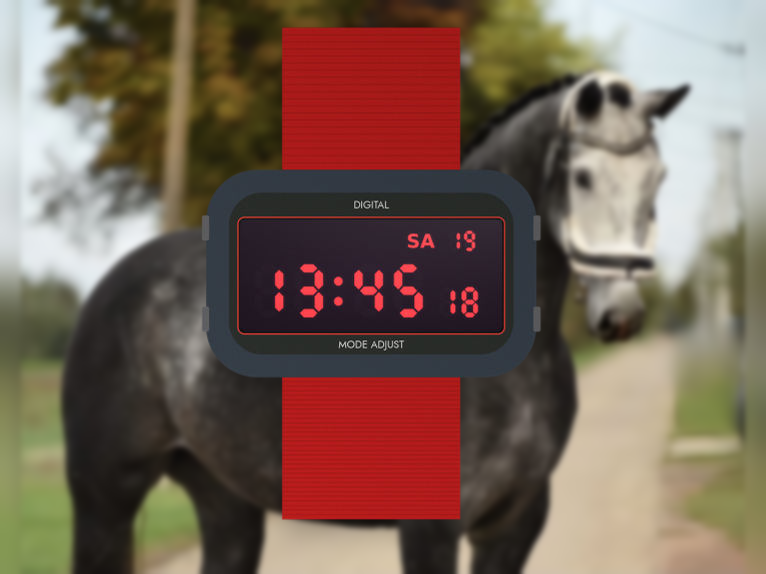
13:45:18
